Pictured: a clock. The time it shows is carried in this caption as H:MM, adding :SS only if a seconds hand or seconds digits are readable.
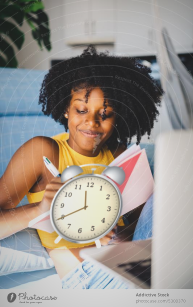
11:40
